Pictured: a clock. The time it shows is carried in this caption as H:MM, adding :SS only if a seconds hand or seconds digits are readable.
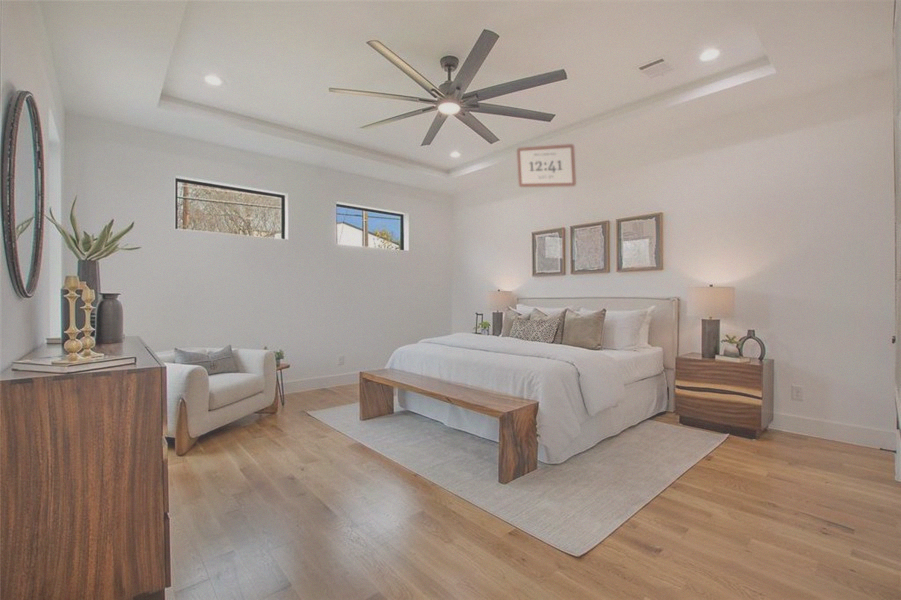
12:41
